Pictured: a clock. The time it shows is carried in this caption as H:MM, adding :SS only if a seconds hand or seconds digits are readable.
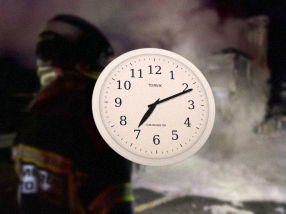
7:11
